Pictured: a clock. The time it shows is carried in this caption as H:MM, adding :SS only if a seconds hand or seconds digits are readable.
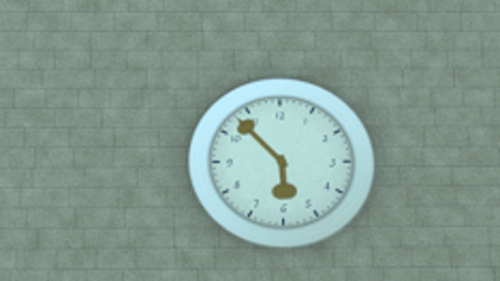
5:53
